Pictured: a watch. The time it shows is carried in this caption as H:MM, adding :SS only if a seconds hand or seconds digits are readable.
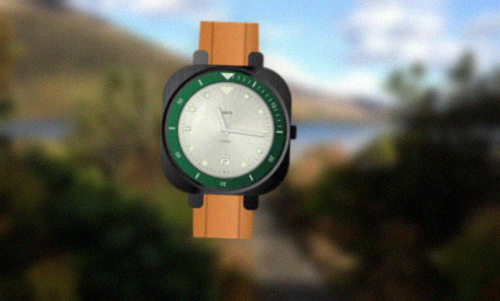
11:16
